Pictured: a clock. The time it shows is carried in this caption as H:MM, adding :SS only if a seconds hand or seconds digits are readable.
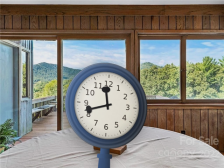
11:42
